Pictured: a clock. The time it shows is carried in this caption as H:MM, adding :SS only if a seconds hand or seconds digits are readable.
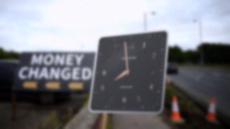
7:58
